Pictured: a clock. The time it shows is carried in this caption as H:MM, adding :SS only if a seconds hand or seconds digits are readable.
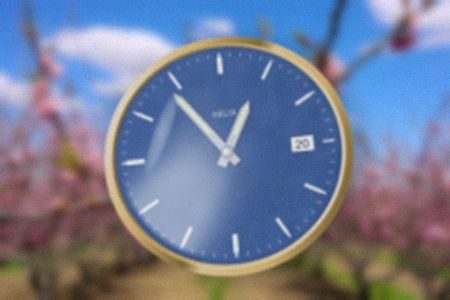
12:54
